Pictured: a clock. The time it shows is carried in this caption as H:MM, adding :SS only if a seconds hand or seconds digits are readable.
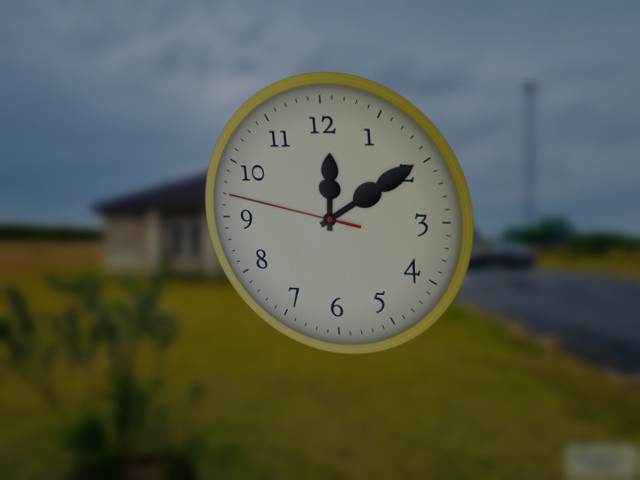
12:09:47
